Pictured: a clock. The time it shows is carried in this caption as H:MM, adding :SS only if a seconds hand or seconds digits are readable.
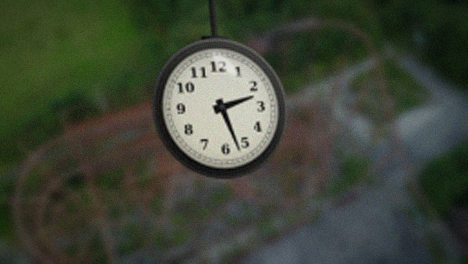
2:27
